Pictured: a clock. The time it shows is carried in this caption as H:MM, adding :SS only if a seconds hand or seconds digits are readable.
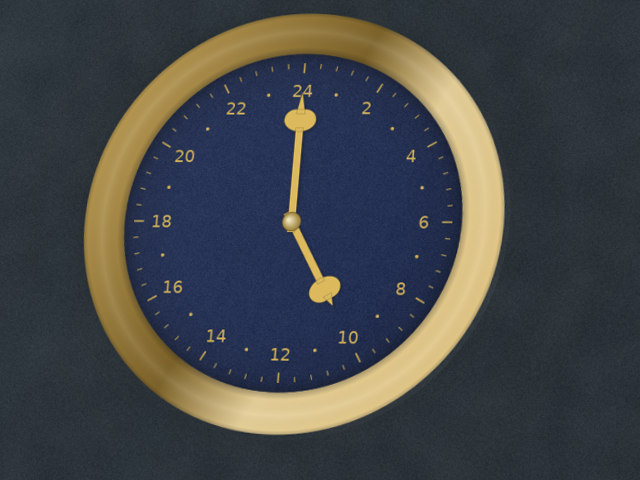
10:00
